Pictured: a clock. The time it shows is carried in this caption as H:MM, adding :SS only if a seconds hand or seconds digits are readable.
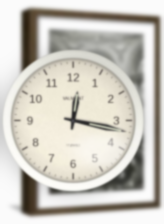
12:17
